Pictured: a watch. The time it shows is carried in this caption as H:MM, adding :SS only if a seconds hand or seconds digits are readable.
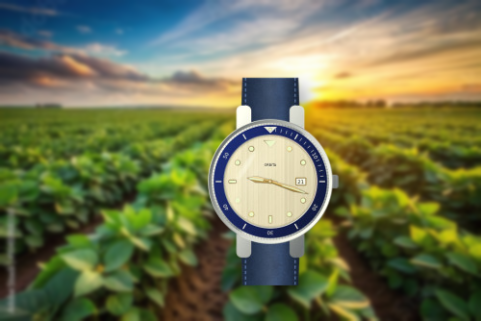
9:18
